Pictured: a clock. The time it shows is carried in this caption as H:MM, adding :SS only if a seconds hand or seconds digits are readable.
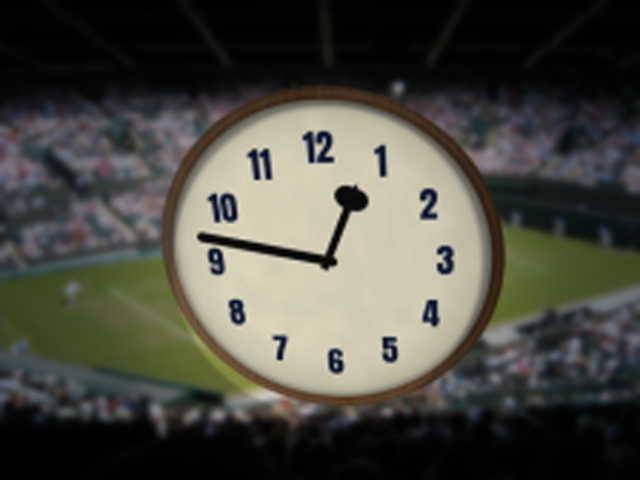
12:47
